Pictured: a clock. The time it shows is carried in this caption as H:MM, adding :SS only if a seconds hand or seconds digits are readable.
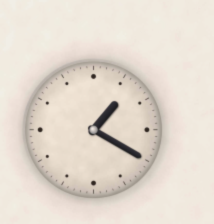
1:20
